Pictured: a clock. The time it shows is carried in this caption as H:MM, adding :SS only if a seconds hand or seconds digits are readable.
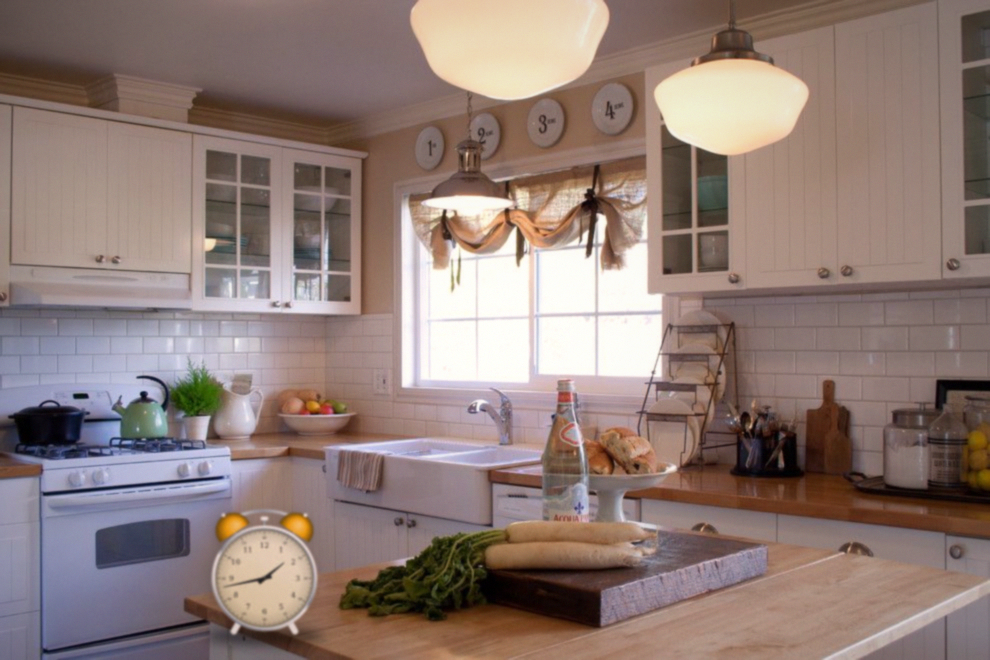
1:43
